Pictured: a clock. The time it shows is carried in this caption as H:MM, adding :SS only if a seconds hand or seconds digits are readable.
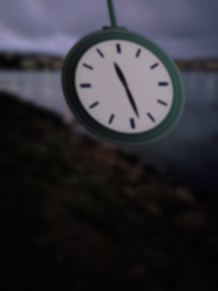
11:28
